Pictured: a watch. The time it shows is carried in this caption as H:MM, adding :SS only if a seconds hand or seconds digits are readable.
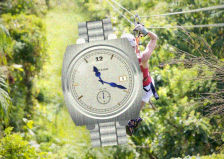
11:19
